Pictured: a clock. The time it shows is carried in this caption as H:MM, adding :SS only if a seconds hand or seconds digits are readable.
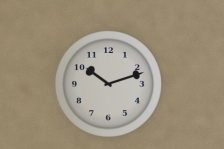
10:12
